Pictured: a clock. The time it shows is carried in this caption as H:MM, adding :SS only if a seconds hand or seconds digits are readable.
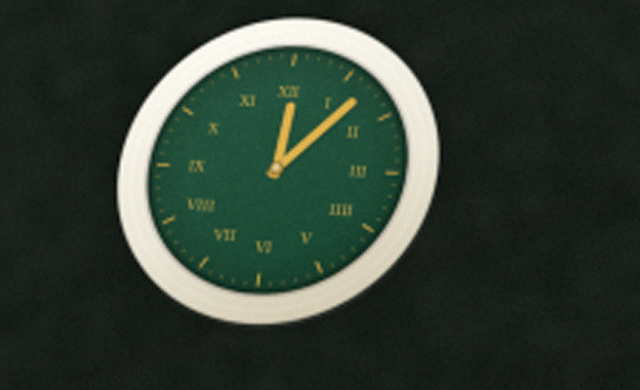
12:07
